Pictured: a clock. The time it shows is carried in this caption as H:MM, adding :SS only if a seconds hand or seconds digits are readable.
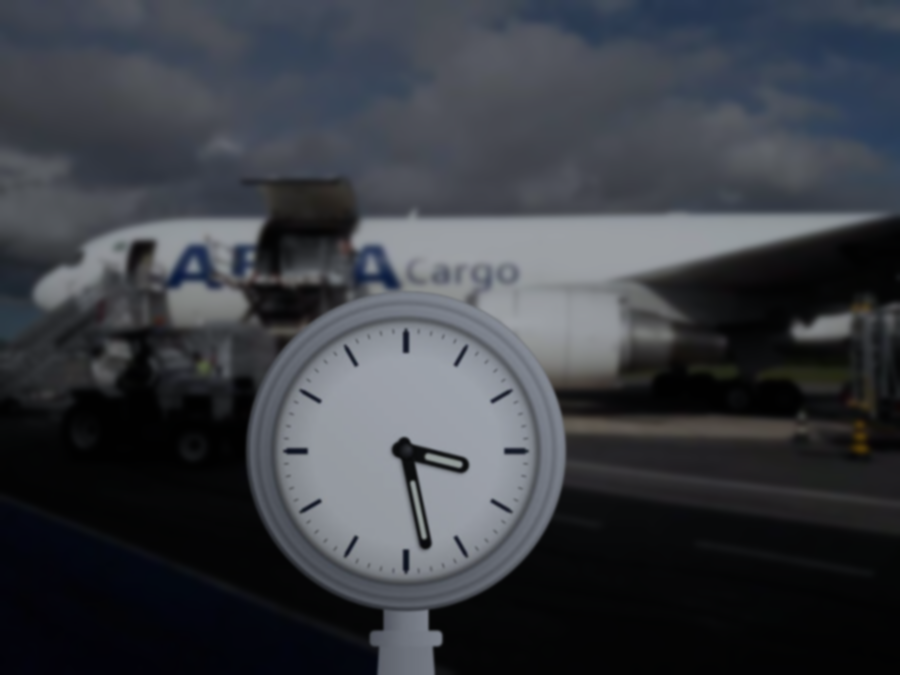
3:28
